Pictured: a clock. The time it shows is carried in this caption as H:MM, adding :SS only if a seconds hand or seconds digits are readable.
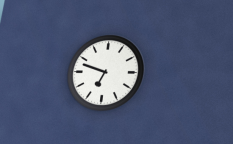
6:48
